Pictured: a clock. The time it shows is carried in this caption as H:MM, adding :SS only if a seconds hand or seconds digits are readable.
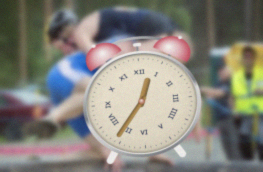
12:36
